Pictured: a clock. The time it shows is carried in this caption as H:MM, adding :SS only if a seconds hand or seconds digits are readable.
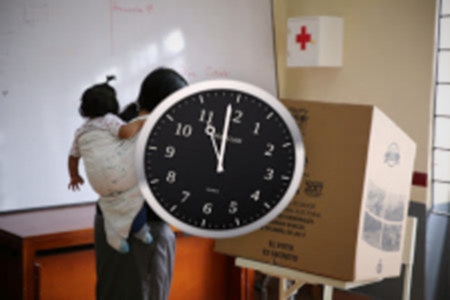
10:59
